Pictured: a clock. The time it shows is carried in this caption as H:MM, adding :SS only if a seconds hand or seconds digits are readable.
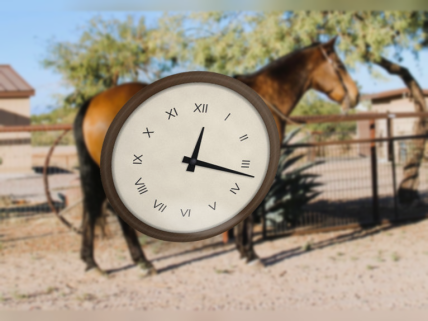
12:17
